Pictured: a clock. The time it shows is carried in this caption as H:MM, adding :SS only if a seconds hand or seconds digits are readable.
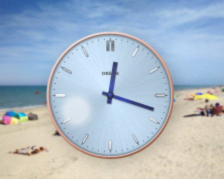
12:18
